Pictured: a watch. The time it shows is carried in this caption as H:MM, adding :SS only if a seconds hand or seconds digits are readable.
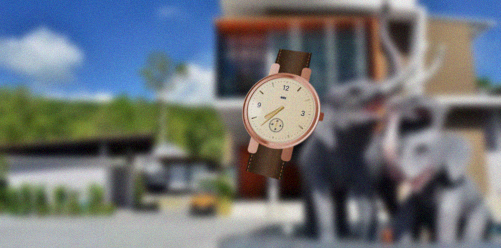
7:36
